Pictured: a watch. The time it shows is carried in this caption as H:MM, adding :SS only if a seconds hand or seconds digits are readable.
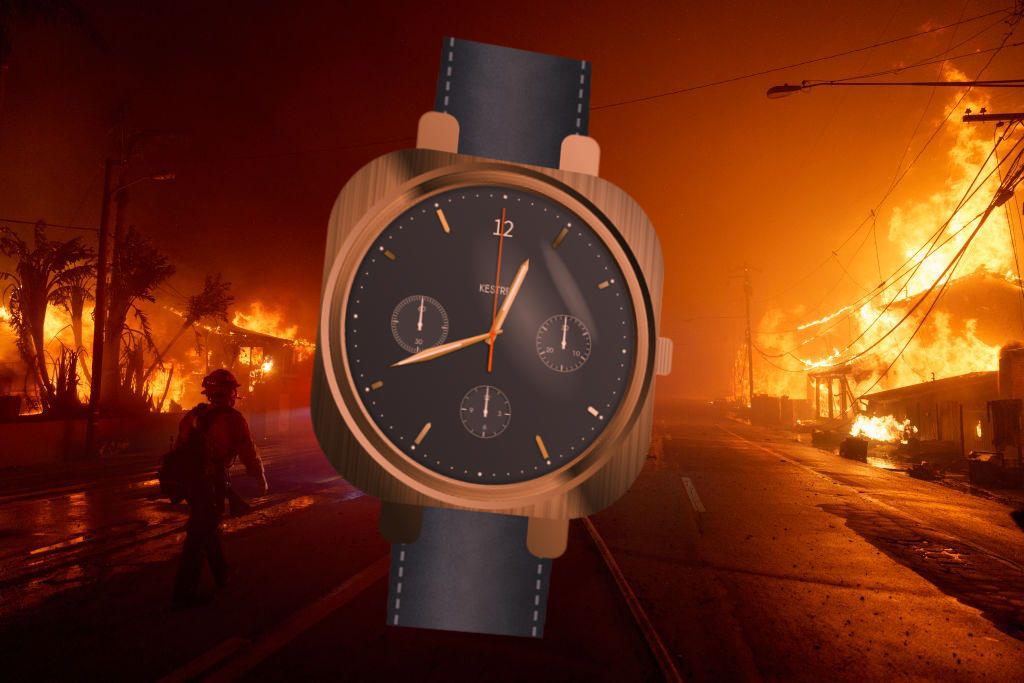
12:41
